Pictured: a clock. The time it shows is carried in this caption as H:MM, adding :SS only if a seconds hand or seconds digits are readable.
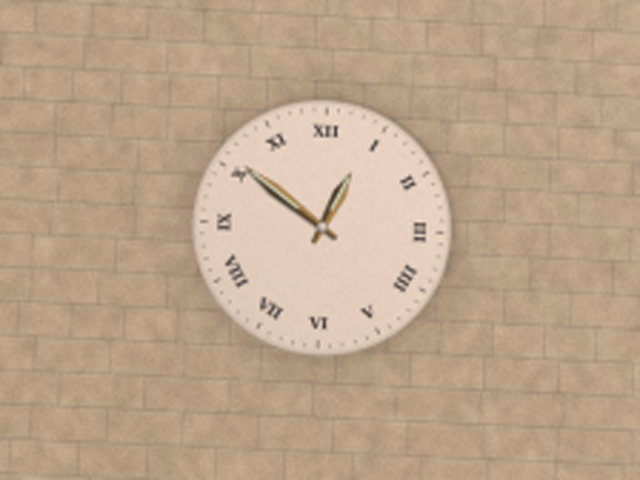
12:51
